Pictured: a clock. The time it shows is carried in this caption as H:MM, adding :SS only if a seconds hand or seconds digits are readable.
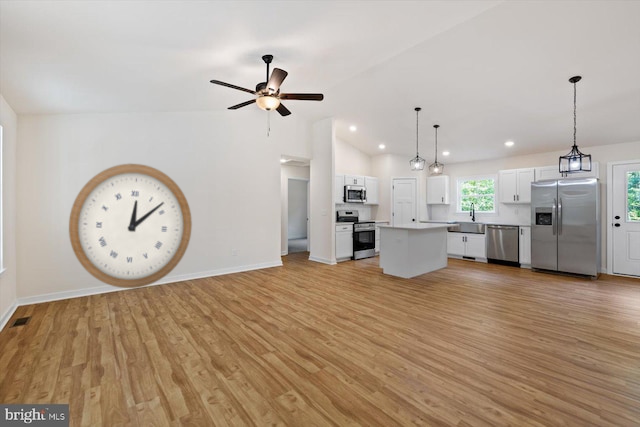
12:08
